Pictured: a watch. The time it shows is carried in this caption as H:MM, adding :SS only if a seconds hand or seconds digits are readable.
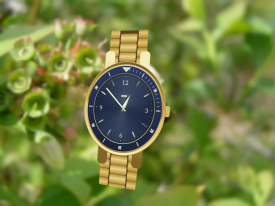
12:52
